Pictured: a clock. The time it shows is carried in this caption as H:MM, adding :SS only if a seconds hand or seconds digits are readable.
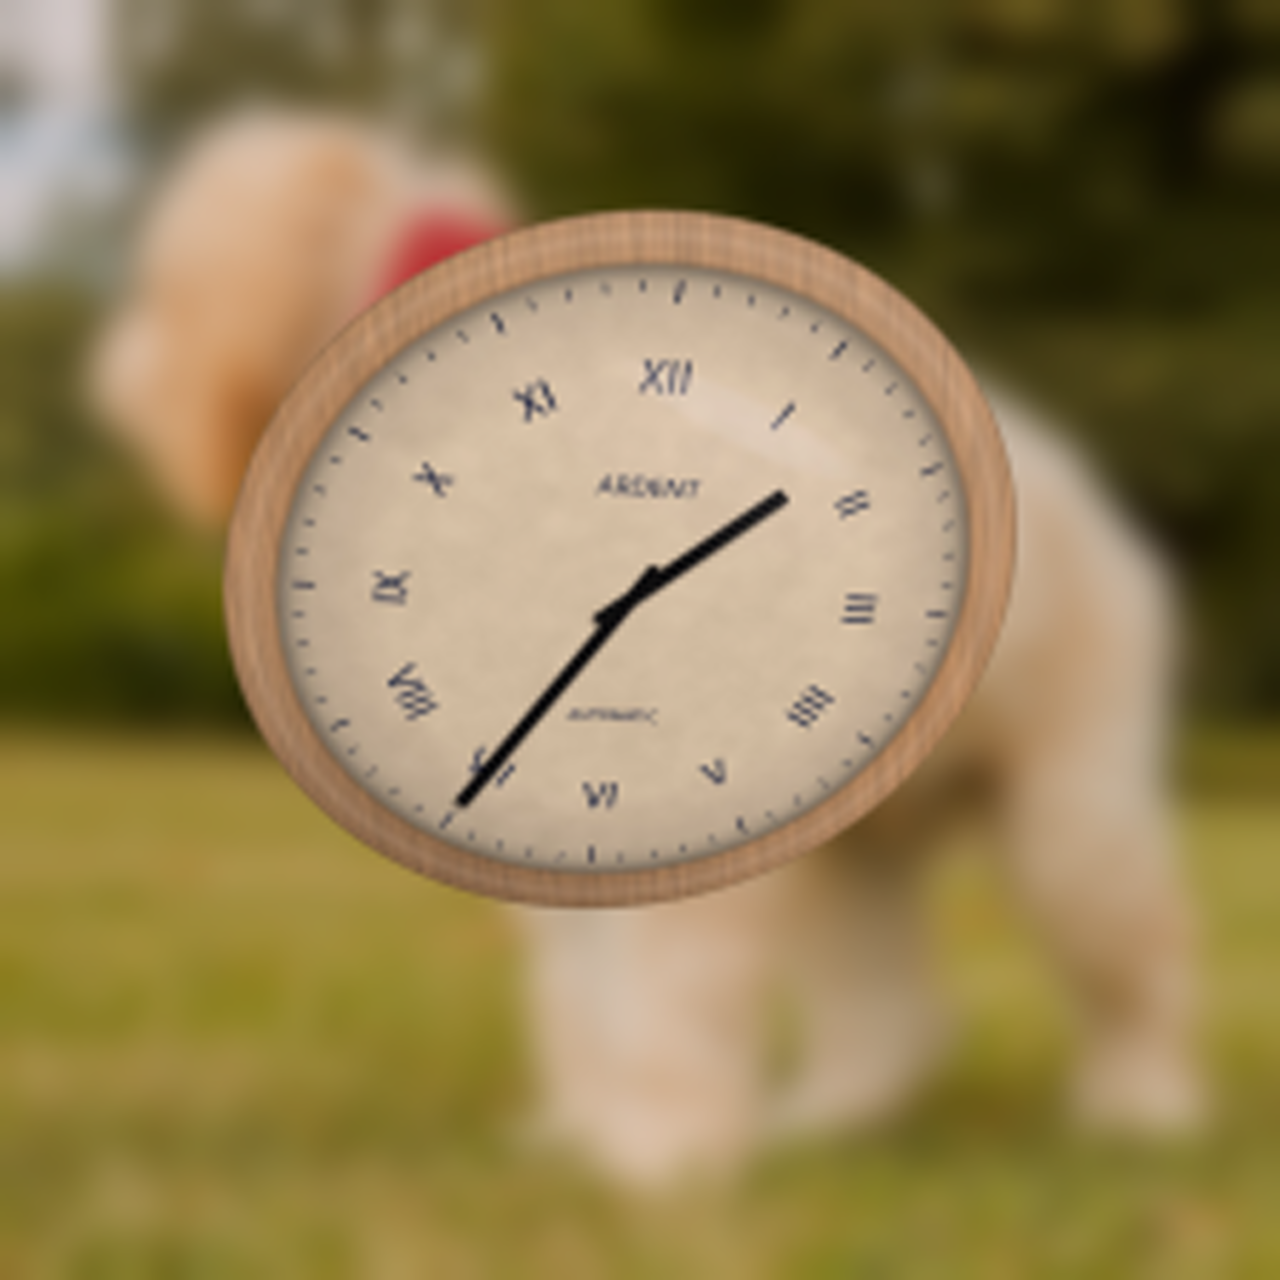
1:35
